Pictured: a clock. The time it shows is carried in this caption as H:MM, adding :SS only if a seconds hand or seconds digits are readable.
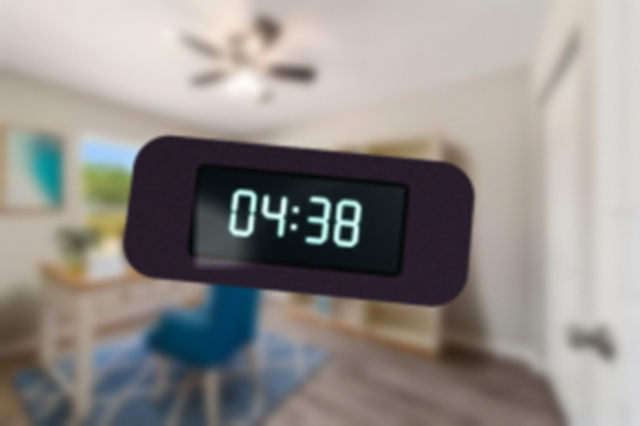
4:38
